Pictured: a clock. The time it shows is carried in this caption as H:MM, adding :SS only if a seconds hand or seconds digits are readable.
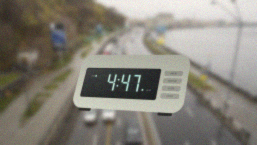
4:47
